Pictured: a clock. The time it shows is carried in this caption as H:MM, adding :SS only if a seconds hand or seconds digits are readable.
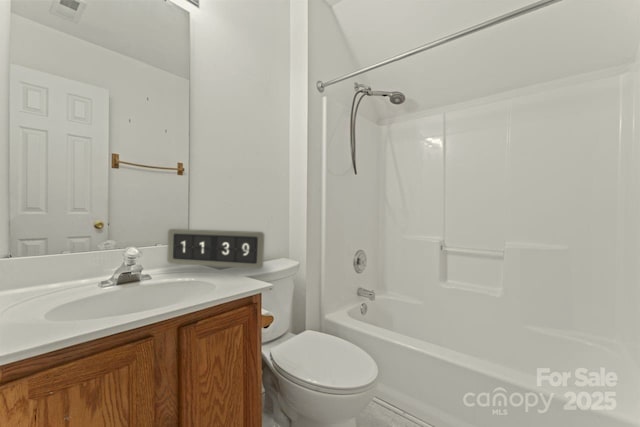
11:39
